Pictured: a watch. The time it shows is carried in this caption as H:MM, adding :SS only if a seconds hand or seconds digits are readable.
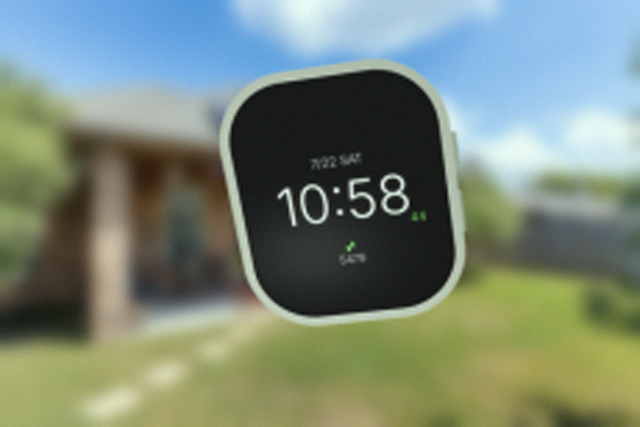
10:58
